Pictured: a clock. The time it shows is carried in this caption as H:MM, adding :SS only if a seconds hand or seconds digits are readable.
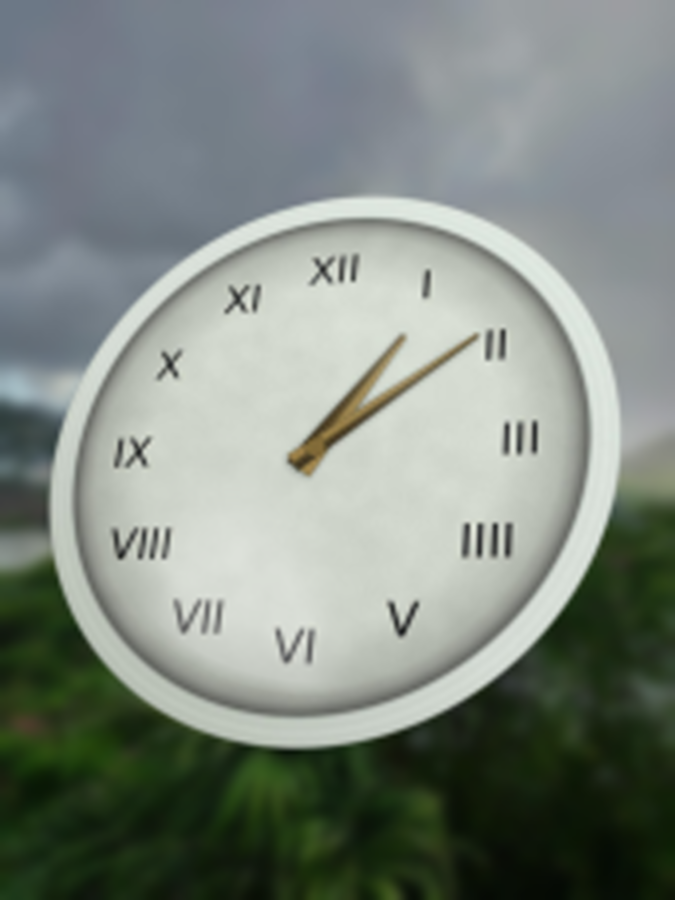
1:09
